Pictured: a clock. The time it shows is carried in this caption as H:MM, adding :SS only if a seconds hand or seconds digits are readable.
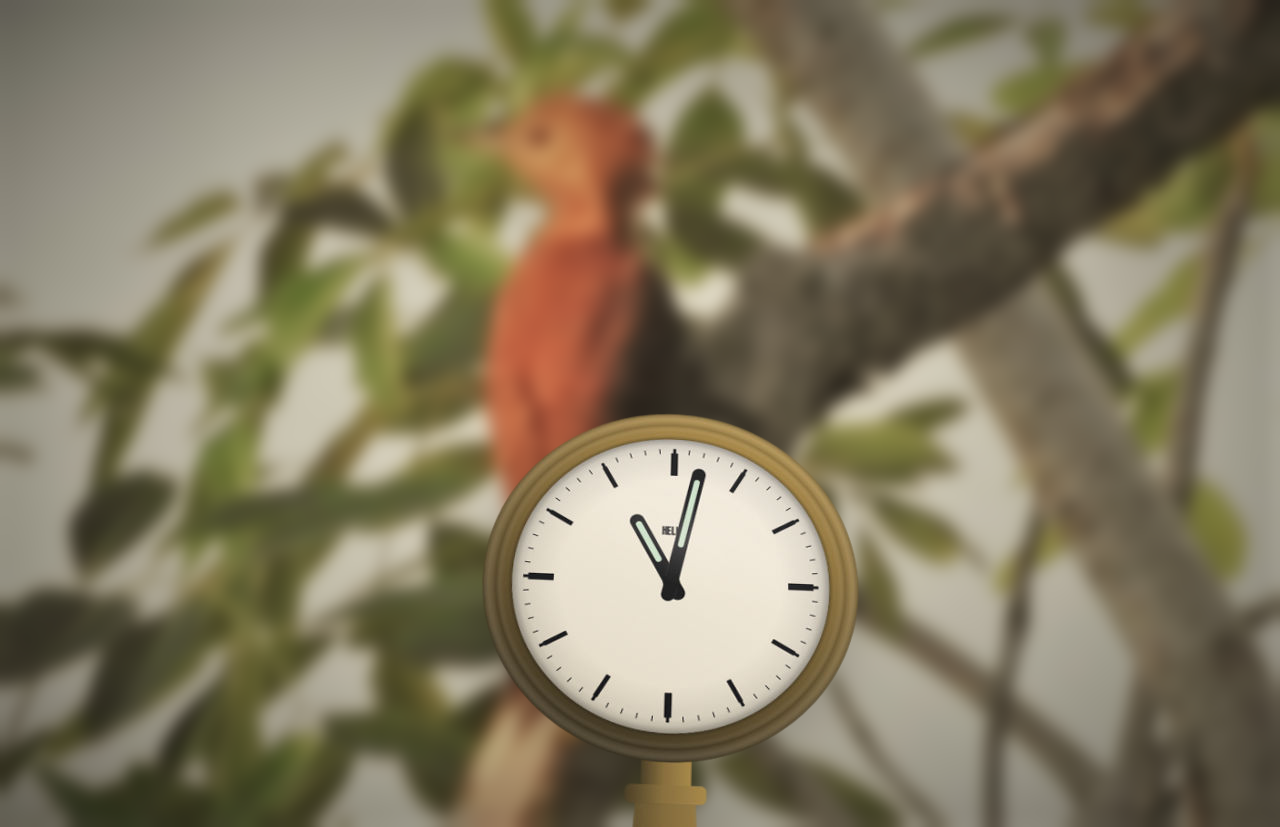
11:02
